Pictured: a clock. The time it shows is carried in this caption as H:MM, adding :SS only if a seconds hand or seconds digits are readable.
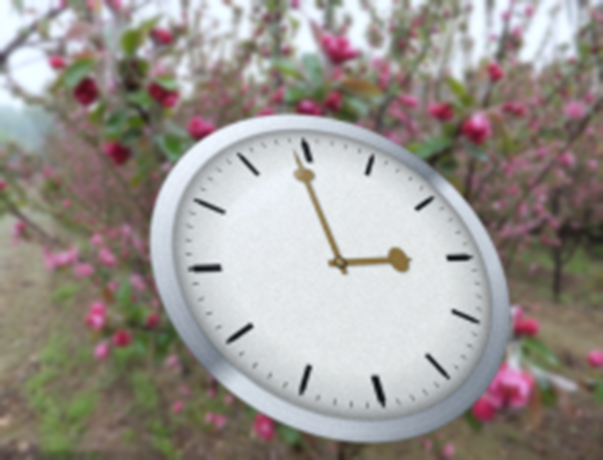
2:59
